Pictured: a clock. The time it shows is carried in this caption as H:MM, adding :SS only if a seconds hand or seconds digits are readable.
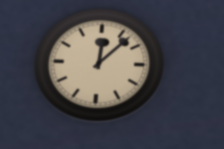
12:07
